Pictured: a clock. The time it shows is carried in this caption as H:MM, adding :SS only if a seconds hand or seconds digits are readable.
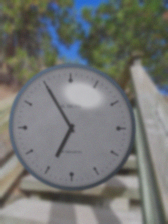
6:55
